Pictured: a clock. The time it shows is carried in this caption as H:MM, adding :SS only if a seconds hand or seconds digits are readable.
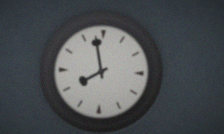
7:58
